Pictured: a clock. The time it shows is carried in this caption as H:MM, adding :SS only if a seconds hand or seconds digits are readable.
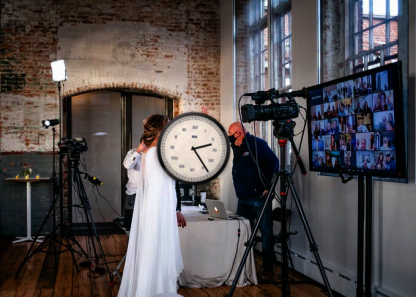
2:24
